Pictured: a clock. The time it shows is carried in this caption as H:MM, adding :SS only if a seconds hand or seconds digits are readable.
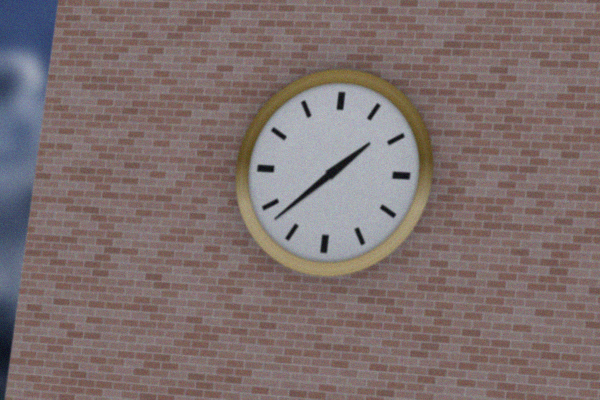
1:38
